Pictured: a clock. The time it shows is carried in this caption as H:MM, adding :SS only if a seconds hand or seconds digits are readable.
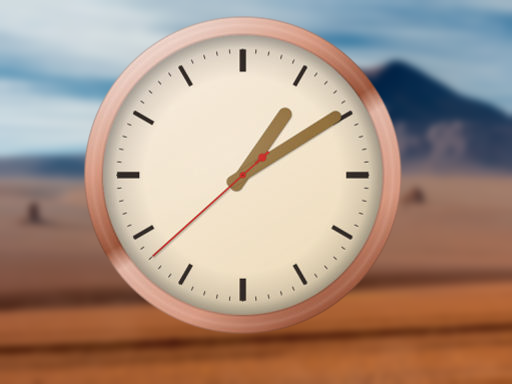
1:09:38
